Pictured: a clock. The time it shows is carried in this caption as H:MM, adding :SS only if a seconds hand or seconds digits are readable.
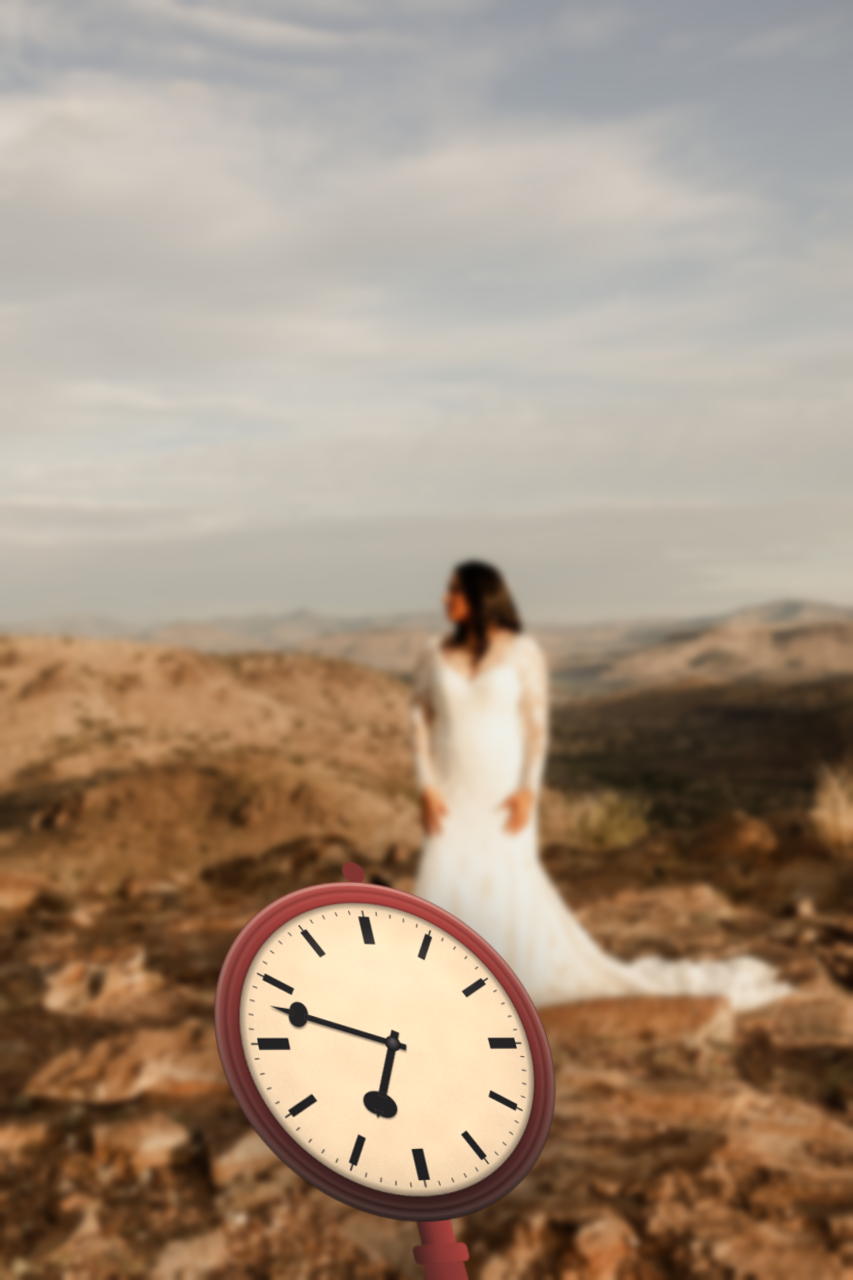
6:48
